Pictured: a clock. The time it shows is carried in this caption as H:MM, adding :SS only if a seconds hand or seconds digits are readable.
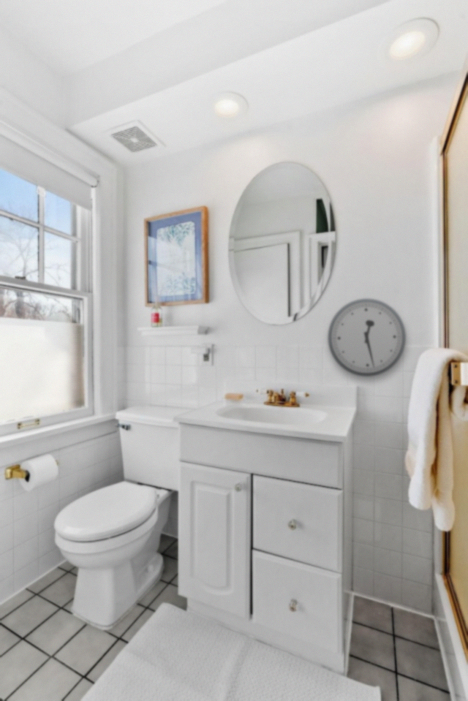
12:28
